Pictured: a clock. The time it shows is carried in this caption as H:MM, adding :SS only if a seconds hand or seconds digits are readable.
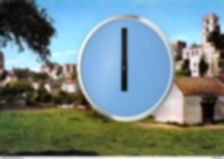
6:00
